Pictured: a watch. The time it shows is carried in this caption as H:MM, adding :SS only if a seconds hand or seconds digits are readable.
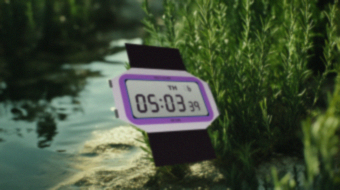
5:03:39
